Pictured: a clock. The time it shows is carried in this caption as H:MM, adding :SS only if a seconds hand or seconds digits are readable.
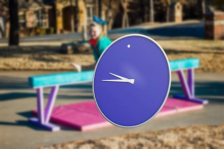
9:46
